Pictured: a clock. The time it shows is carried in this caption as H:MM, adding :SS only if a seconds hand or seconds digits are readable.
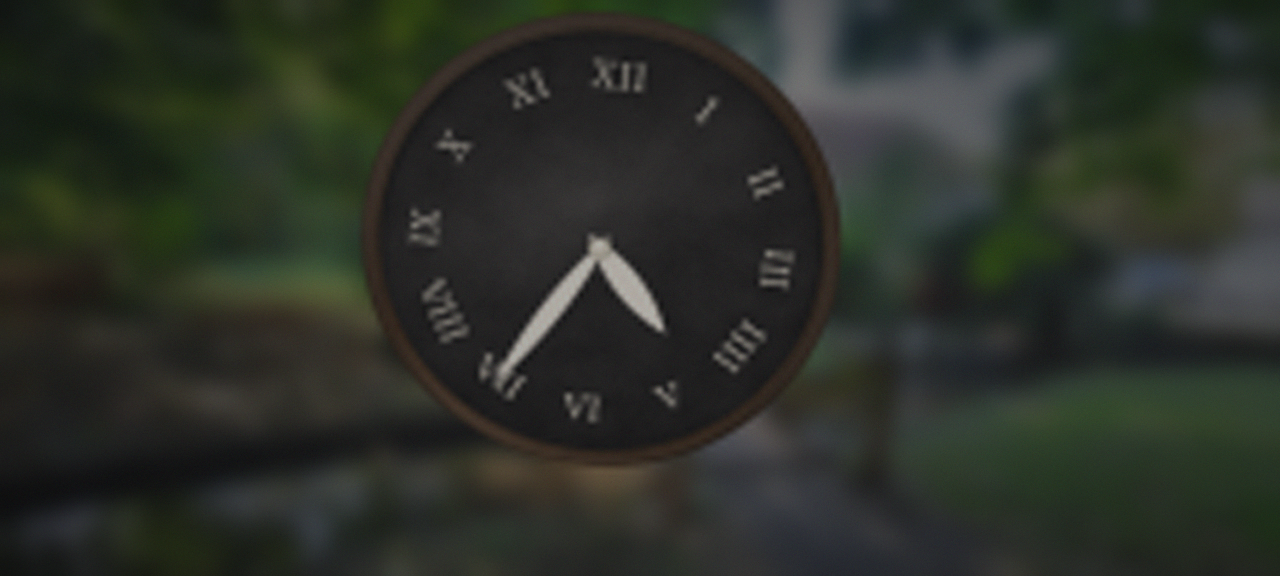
4:35
